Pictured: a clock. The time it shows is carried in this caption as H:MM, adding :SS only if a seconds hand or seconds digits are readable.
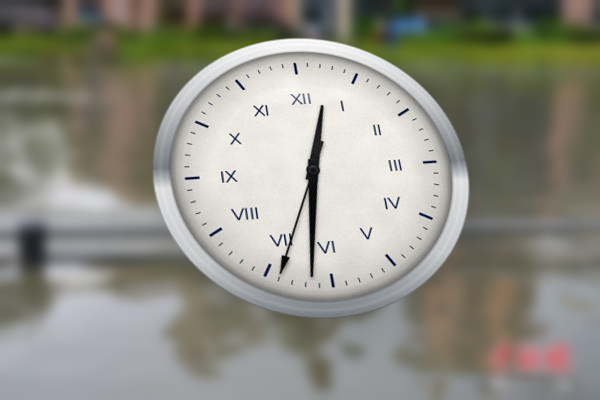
12:31:34
